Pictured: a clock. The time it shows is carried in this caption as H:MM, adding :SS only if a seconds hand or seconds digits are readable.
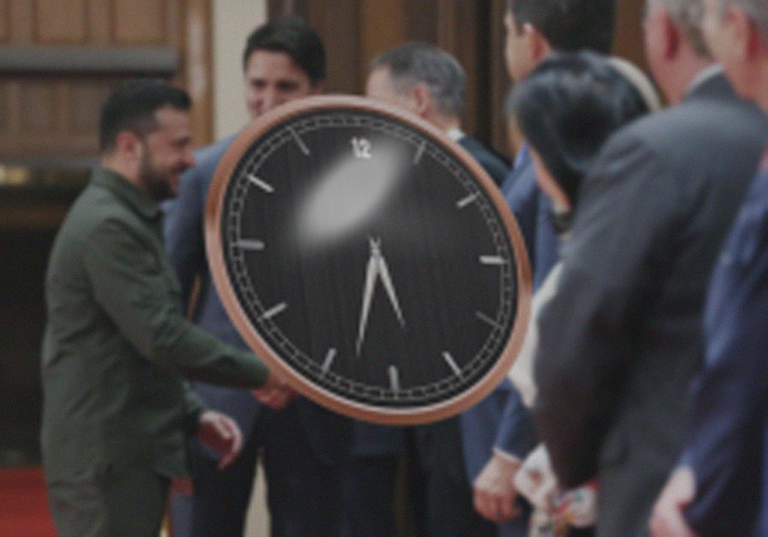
5:33
